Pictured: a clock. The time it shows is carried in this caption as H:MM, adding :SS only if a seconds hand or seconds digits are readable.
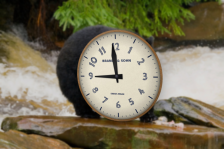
8:59
